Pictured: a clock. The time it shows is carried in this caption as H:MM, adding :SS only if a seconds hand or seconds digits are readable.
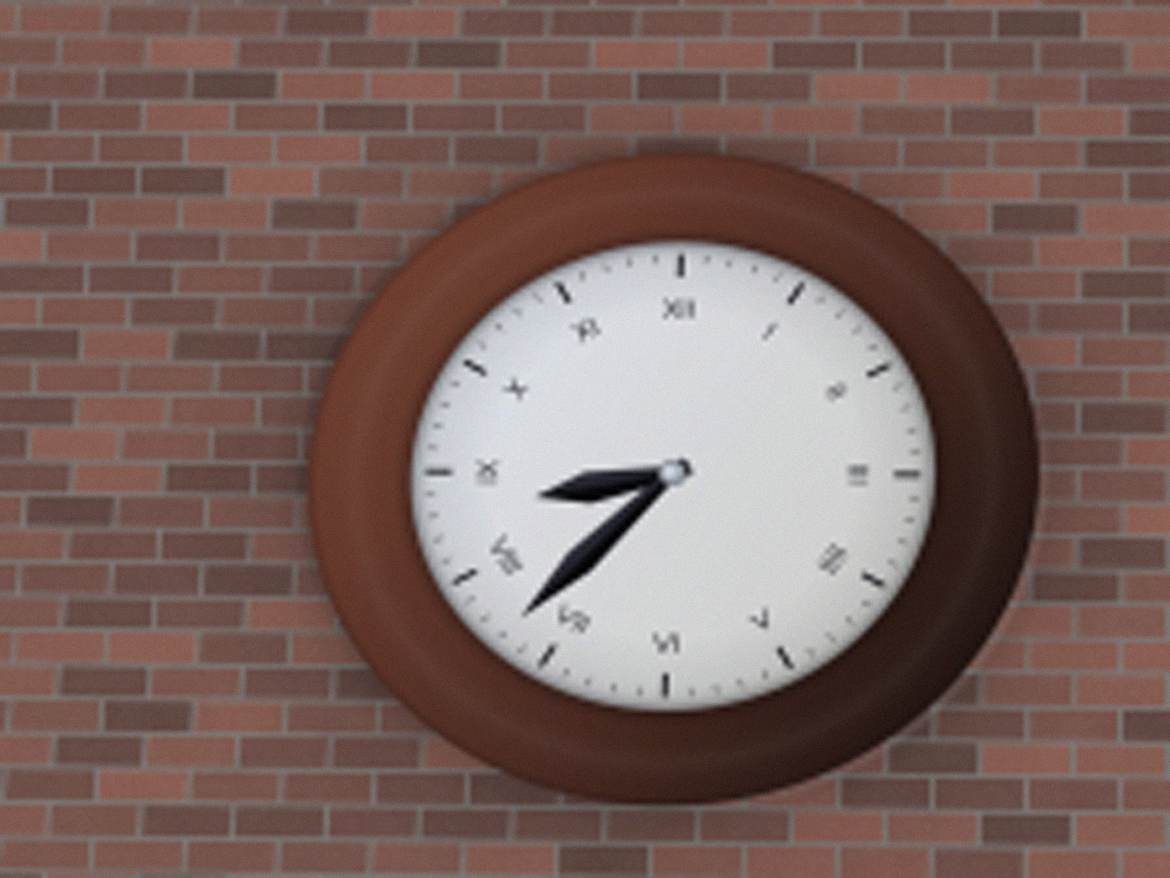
8:37
